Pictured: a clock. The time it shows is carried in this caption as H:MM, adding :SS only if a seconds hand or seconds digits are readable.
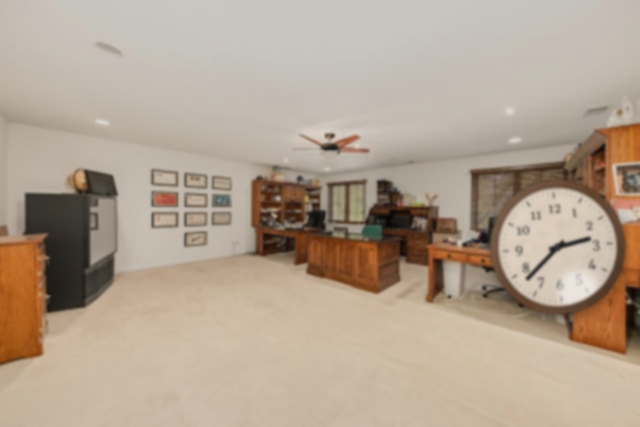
2:38
